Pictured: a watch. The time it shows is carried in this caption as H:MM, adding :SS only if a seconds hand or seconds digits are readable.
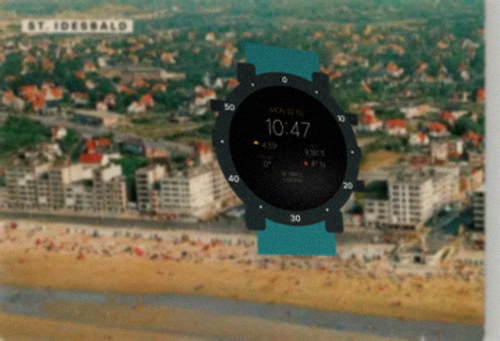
10:47
